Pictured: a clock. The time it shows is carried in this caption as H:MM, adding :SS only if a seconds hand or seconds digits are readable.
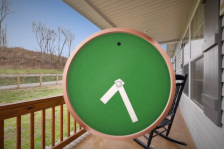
7:26
